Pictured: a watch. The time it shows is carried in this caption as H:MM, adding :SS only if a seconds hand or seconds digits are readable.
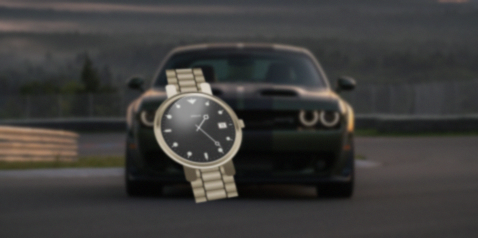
1:24
